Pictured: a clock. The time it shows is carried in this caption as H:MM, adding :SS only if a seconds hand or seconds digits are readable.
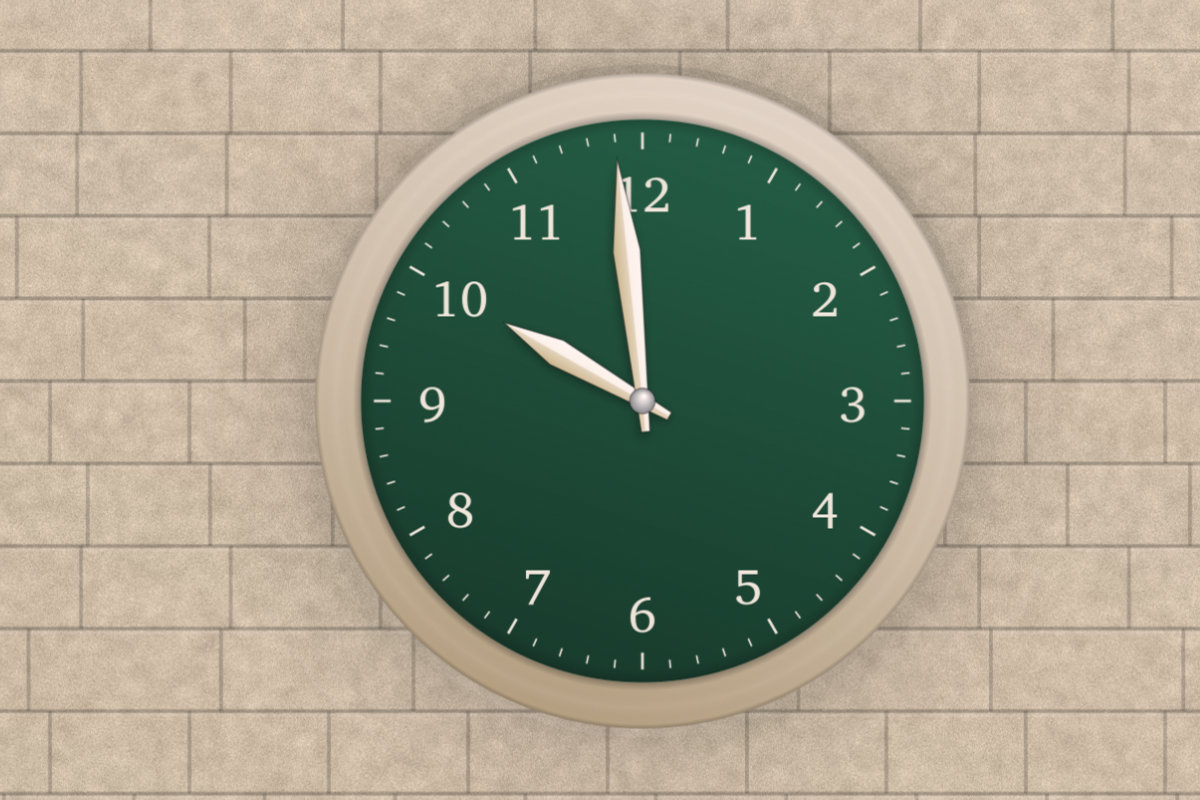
9:59
